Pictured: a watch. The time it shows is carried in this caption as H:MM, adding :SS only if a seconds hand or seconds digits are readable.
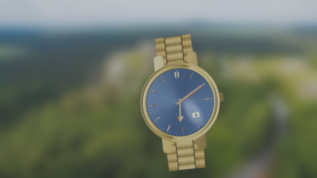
6:10
